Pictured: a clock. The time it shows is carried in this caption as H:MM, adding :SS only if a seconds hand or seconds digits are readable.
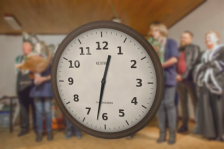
12:32
